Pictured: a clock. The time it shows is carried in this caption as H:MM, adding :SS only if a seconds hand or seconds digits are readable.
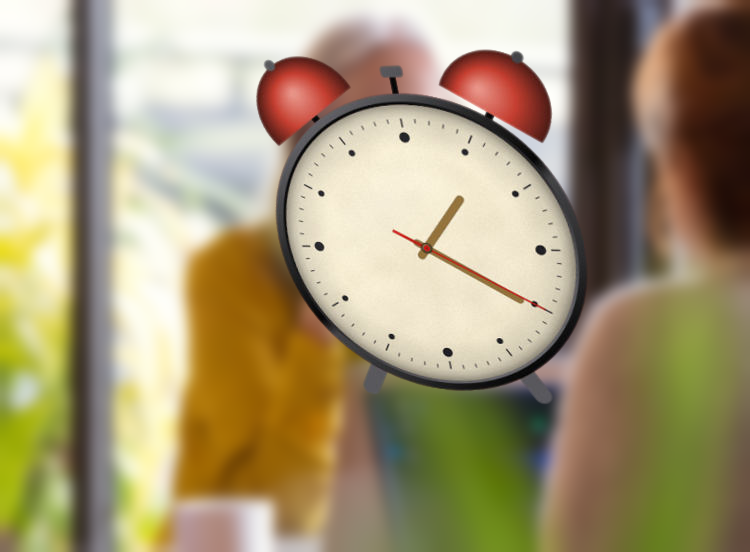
1:20:20
